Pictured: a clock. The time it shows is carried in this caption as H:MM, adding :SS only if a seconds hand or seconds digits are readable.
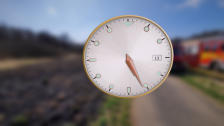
5:26
